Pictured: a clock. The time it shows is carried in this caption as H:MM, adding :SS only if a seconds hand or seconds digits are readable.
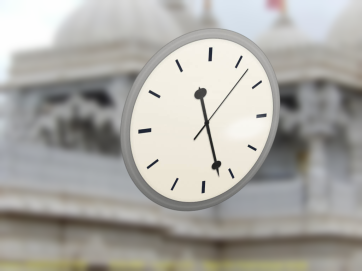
11:27:07
